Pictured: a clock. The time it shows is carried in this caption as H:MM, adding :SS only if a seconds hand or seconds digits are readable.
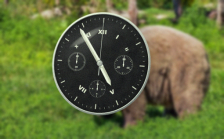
4:54
